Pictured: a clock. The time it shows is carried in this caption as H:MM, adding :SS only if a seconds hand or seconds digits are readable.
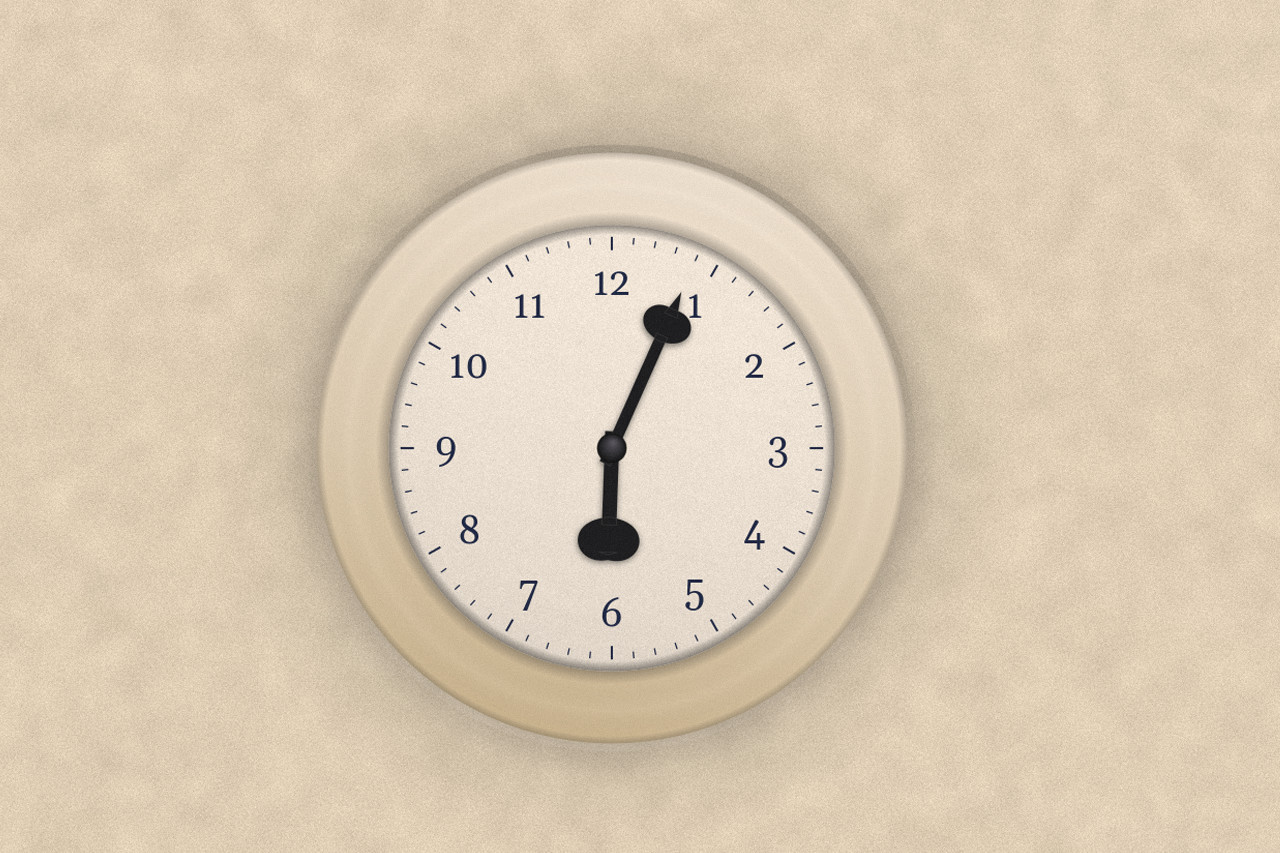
6:04
